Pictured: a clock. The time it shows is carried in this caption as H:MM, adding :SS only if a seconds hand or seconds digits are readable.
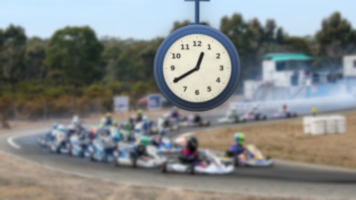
12:40
